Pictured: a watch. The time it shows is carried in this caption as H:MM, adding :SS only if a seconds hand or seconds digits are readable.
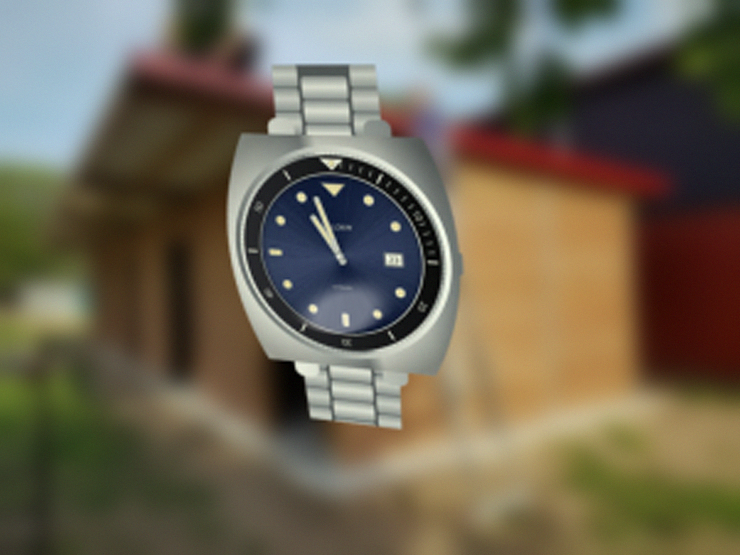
10:57
